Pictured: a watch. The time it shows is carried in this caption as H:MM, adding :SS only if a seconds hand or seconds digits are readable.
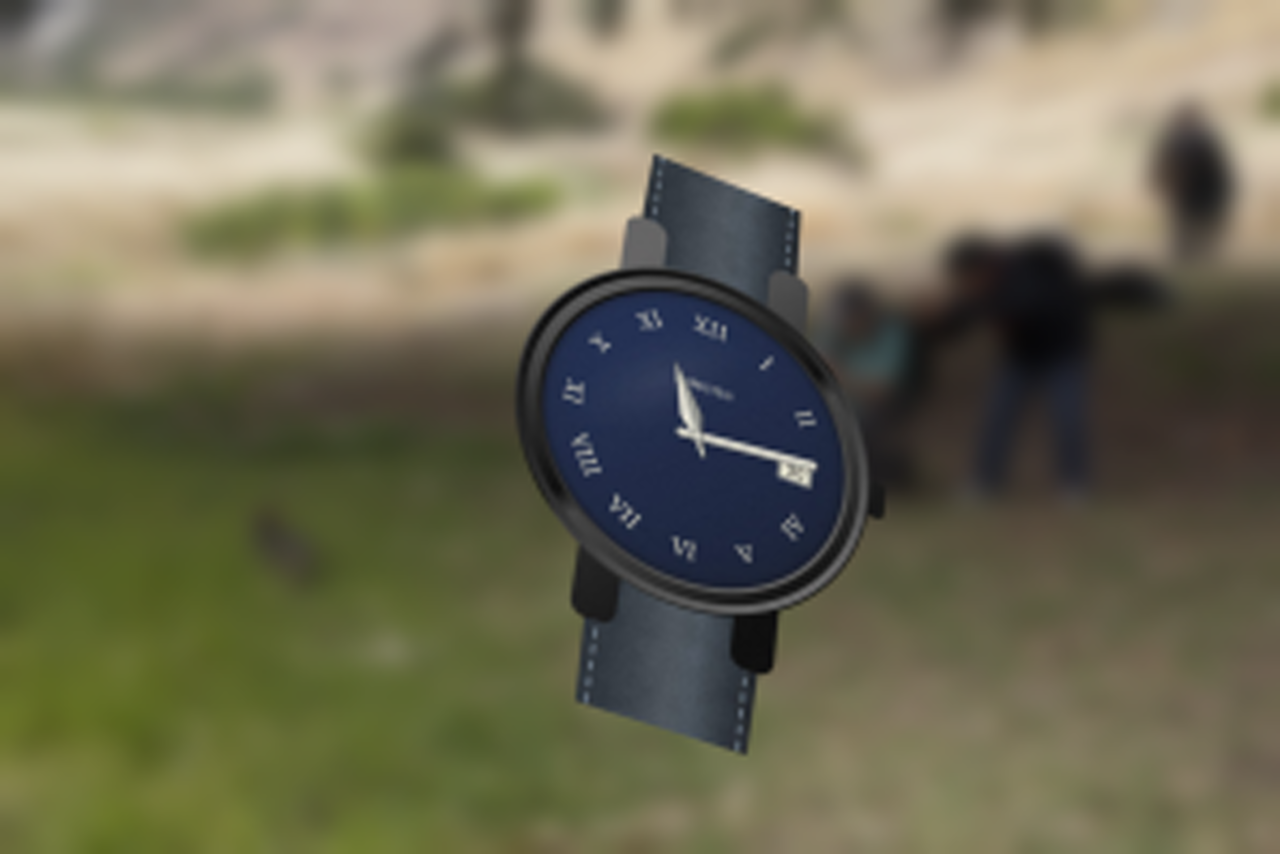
11:14
